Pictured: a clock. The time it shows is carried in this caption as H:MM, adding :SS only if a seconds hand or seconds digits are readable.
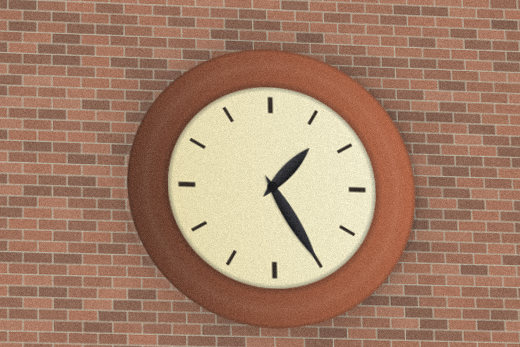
1:25
